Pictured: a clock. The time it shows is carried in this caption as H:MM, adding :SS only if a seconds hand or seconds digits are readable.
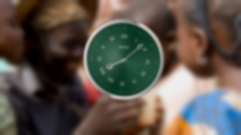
8:08
